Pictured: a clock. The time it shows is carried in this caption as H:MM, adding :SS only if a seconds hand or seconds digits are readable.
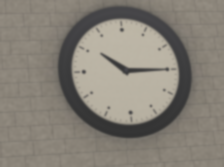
10:15
